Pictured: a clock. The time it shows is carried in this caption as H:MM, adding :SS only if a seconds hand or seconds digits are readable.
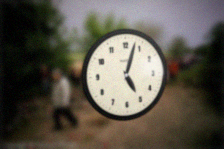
5:03
